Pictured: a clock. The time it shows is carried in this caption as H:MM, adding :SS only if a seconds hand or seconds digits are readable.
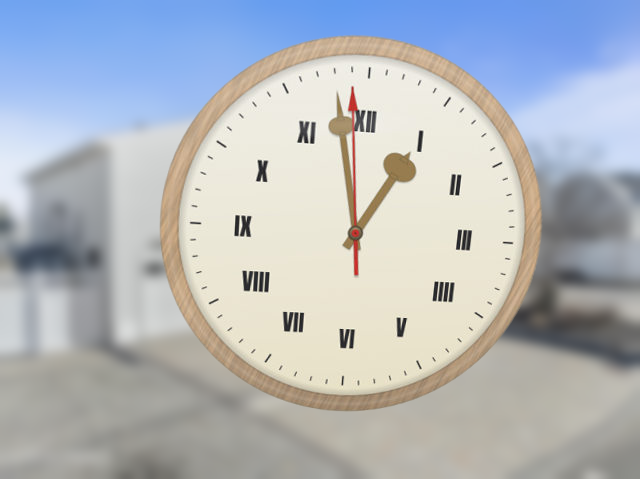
12:57:59
